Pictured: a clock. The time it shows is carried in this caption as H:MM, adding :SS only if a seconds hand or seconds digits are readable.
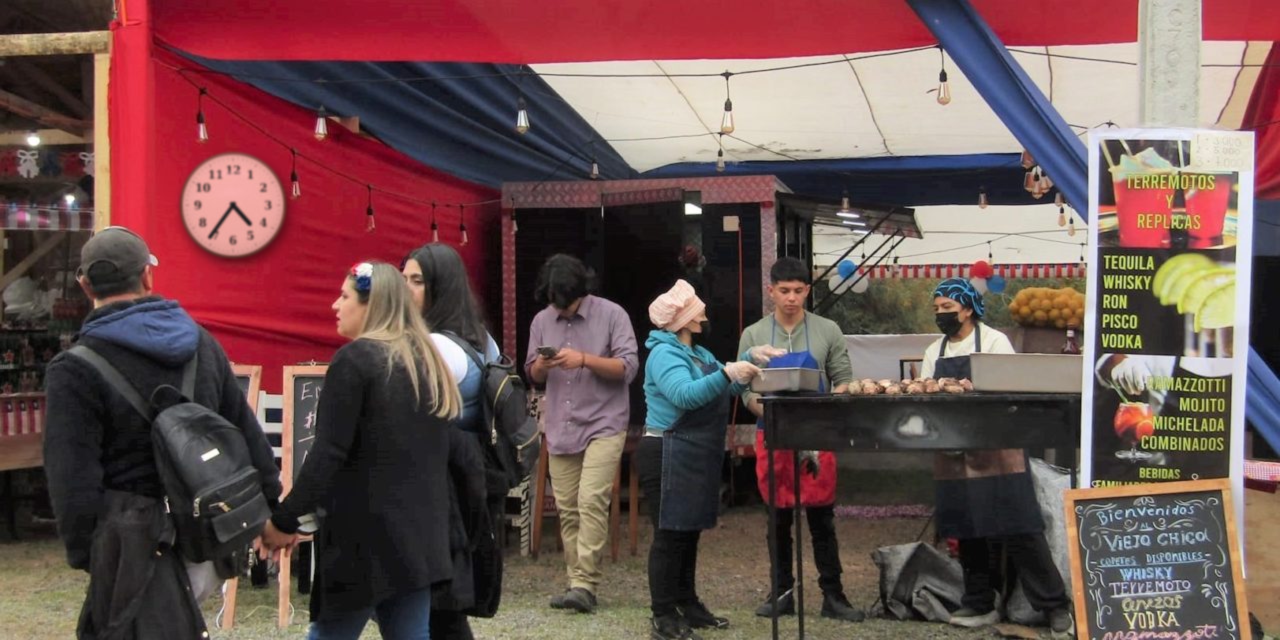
4:36
